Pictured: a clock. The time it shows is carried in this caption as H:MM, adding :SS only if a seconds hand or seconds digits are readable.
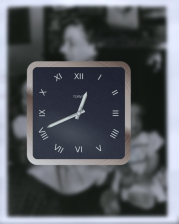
12:41
